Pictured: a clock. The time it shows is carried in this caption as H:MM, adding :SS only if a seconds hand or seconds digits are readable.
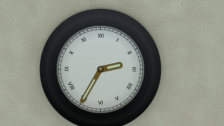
2:35
